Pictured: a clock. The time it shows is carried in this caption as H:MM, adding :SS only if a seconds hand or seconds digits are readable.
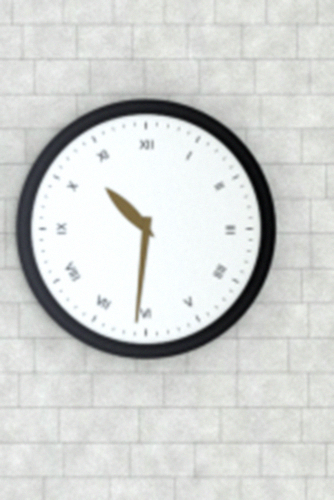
10:31
